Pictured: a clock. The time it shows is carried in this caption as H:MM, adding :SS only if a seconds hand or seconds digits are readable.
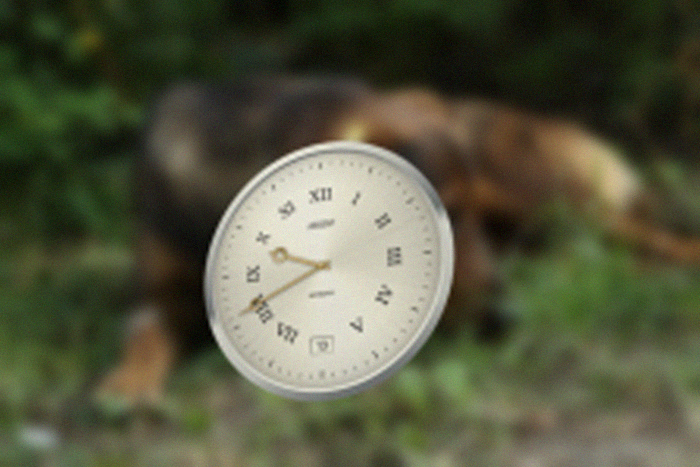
9:41
